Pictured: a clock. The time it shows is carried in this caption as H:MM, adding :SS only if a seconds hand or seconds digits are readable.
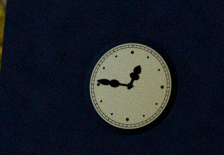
12:46
